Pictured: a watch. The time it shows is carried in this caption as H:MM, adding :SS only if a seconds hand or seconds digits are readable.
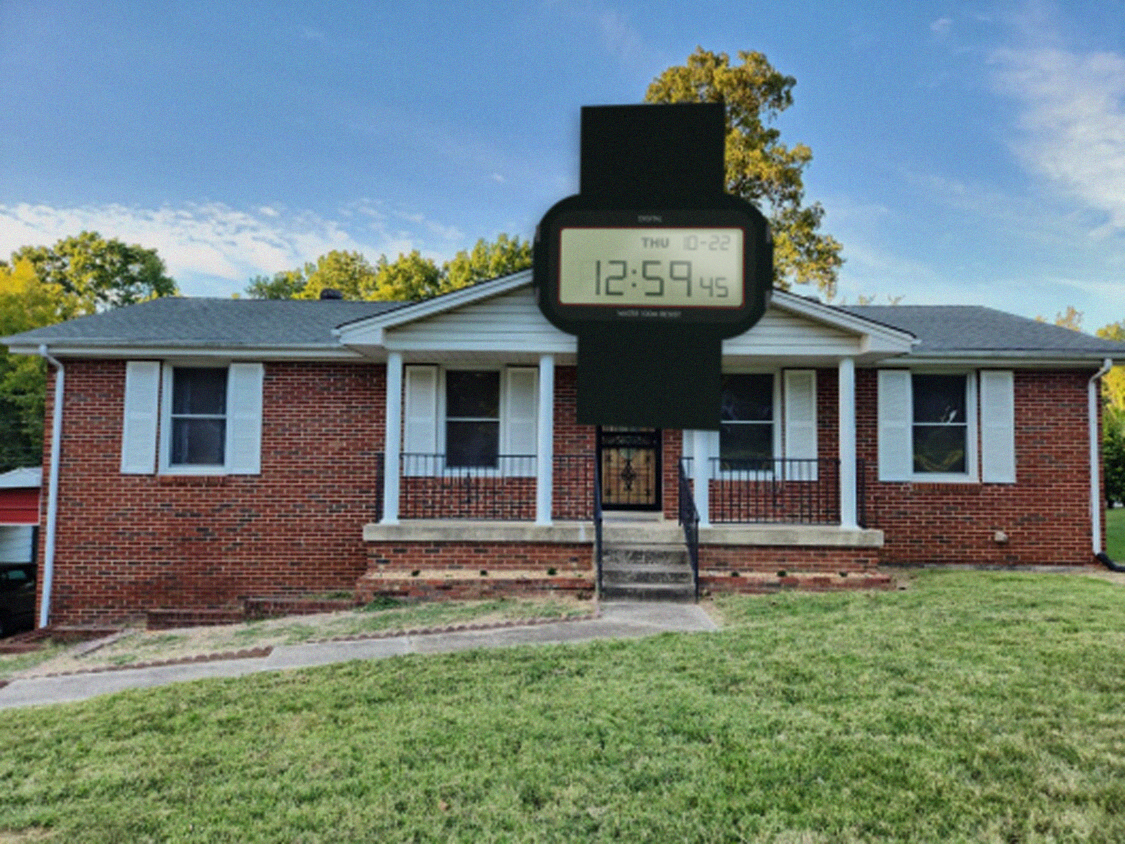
12:59:45
